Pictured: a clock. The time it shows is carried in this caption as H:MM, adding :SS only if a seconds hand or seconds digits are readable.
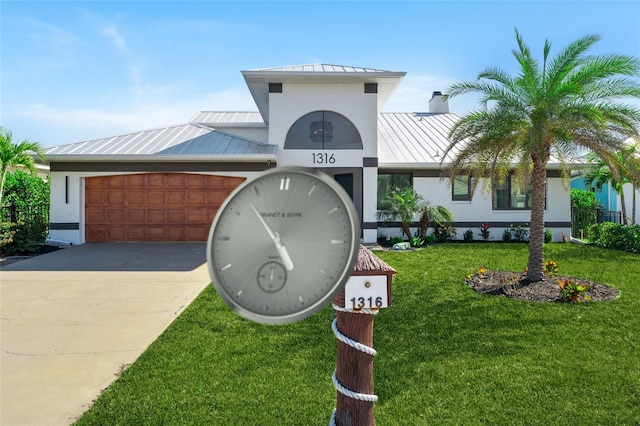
4:53
